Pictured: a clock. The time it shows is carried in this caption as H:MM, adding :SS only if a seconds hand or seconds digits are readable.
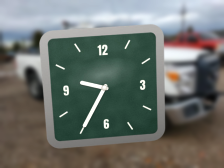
9:35
